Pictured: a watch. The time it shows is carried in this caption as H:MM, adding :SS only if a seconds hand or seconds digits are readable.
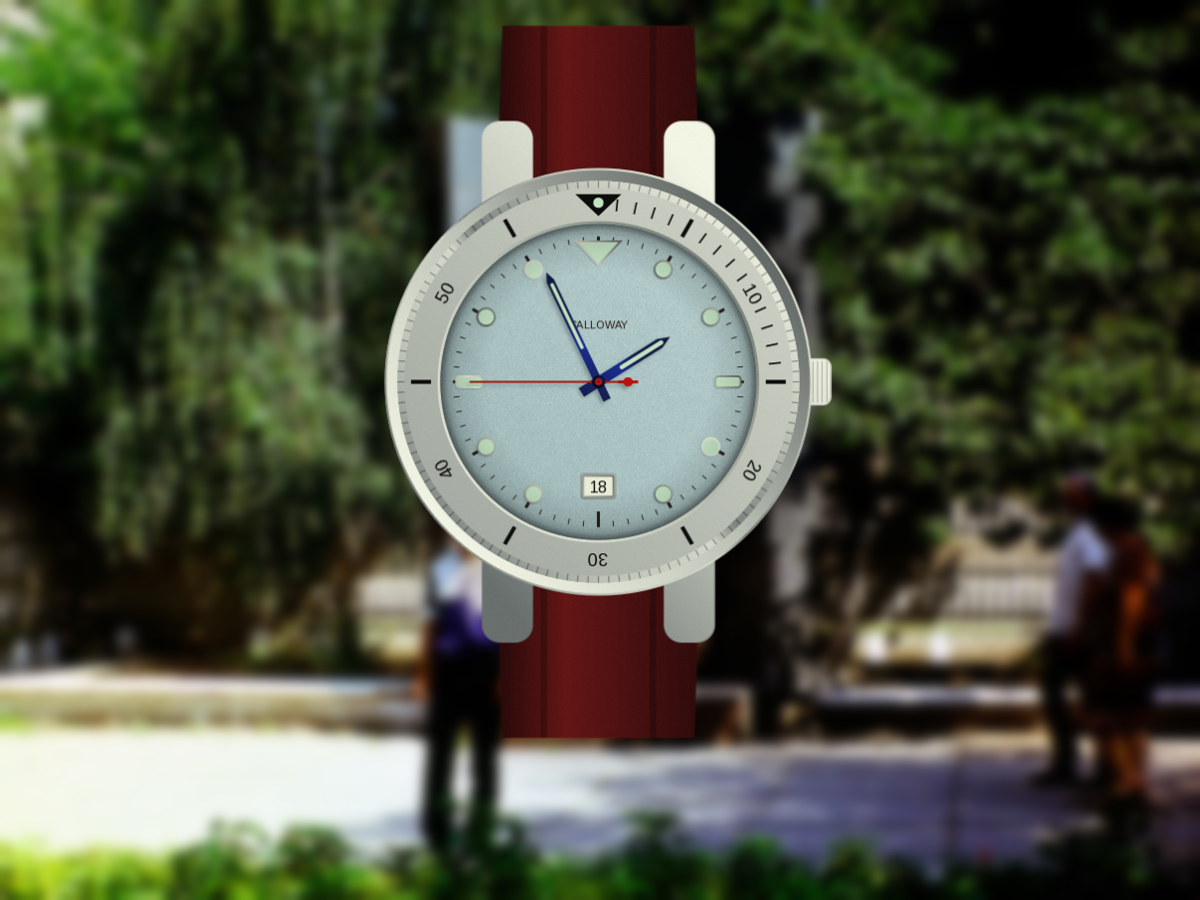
1:55:45
